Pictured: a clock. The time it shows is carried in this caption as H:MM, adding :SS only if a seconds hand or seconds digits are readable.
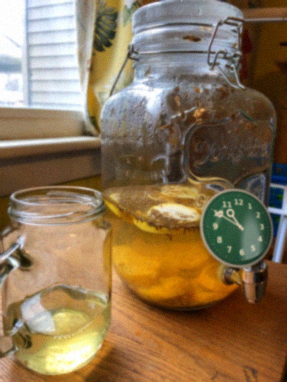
10:50
